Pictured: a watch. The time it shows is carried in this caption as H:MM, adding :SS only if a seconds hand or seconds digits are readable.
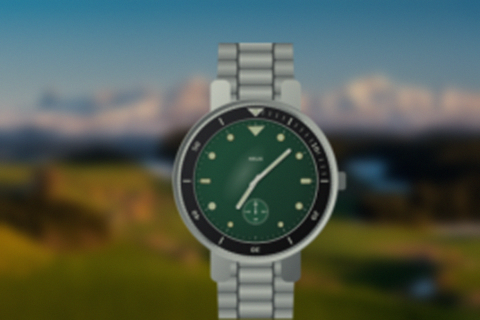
7:08
